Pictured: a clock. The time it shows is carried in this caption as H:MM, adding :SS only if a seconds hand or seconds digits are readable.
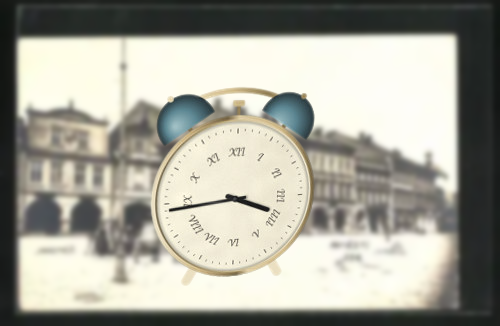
3:44
